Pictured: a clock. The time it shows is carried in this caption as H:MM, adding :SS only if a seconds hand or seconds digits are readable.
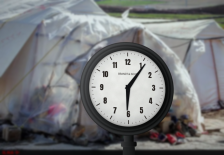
6:06
